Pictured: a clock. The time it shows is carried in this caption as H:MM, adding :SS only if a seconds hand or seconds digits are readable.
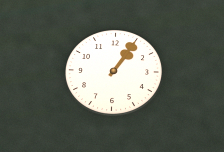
1:05
